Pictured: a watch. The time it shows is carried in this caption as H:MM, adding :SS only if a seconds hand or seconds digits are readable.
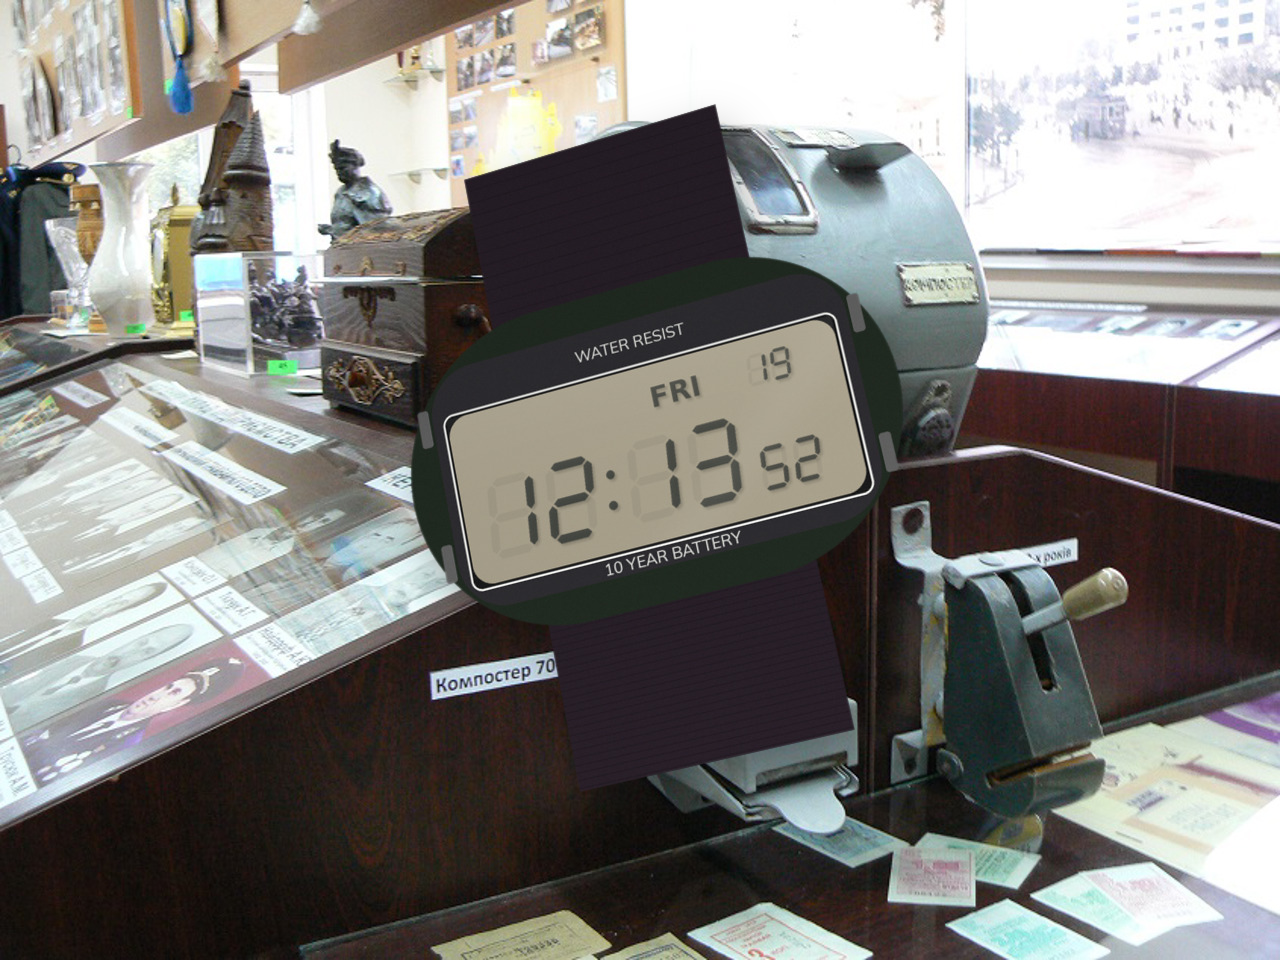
12:13:52
